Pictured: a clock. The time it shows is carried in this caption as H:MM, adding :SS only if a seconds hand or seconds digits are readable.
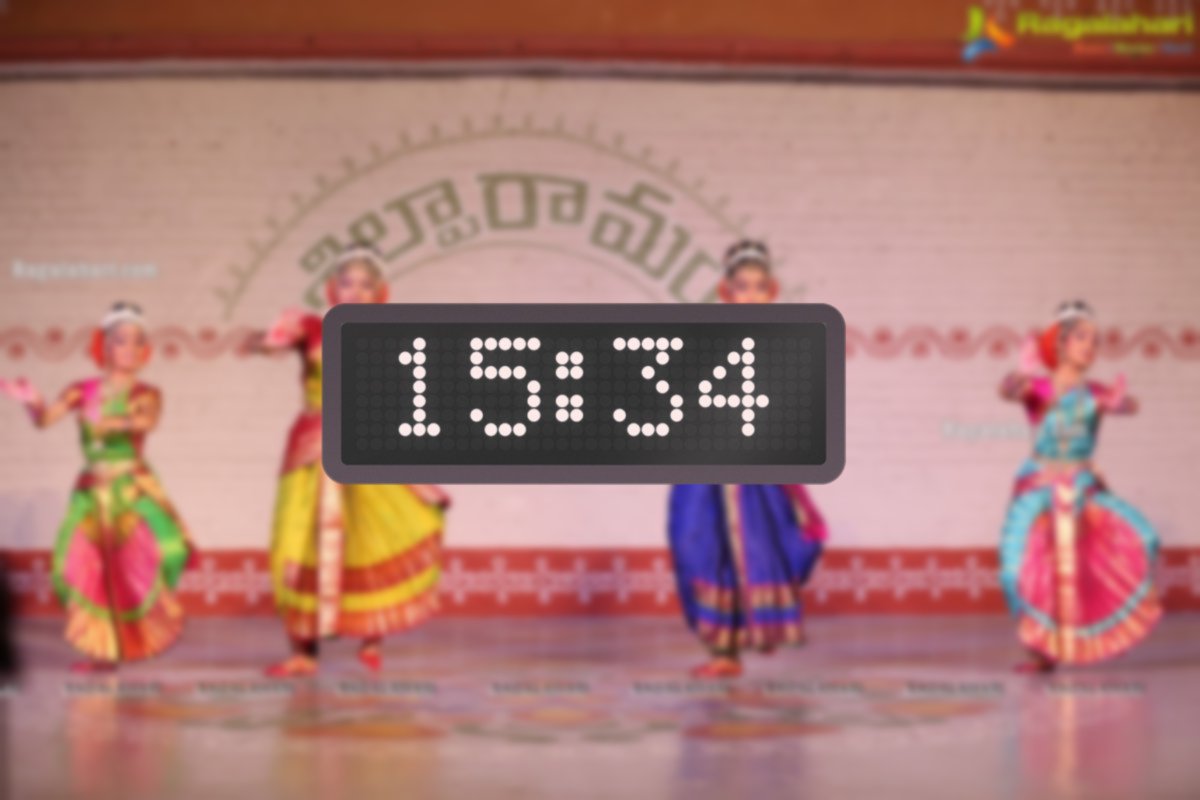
15:34
